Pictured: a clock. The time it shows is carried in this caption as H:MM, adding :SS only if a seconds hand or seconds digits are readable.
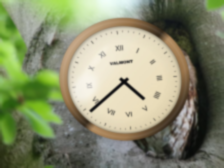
4:39
